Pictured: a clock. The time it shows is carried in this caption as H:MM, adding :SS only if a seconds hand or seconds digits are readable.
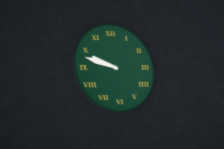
9:48
